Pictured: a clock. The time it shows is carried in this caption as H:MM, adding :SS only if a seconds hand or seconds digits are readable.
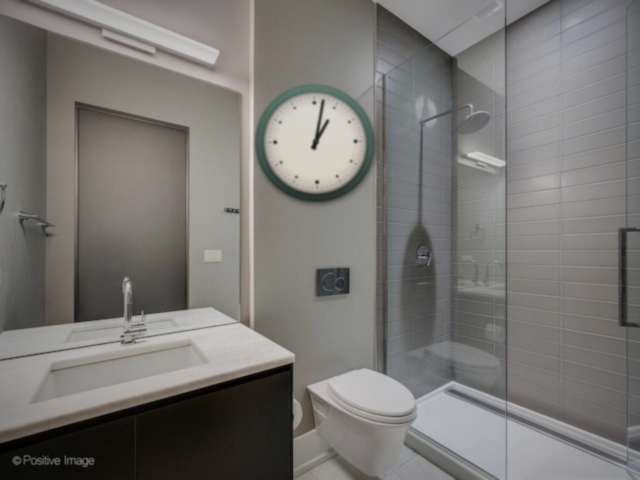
1:02
